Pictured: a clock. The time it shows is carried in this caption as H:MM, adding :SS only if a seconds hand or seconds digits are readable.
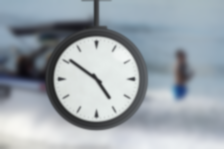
4:51
